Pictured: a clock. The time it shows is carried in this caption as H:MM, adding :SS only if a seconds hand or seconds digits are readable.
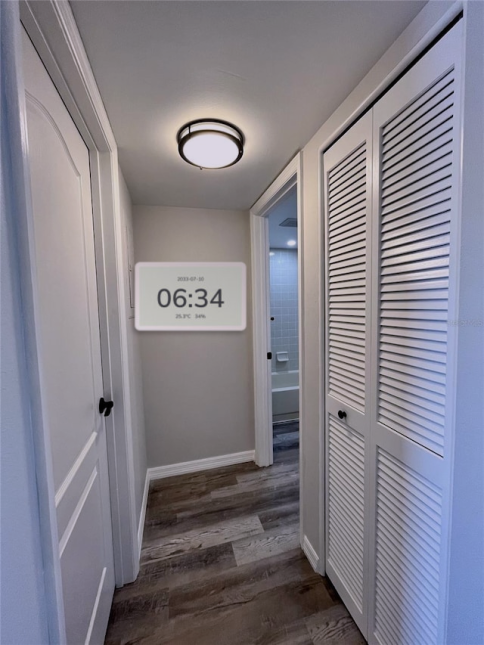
6:34
